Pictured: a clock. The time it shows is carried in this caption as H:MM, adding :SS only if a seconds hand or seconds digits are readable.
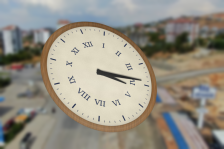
4:19
